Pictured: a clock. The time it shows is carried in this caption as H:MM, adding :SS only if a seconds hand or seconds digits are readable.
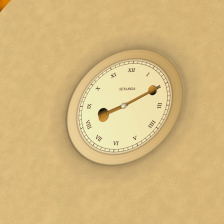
8:10
